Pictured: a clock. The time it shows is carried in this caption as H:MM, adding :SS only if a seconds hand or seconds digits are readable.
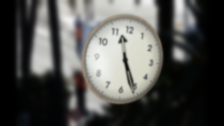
11:26
